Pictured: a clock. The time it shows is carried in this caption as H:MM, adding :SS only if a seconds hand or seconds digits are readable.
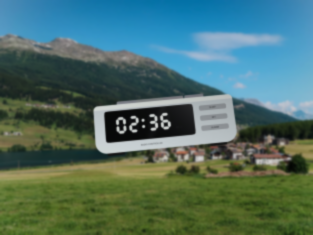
2:36
